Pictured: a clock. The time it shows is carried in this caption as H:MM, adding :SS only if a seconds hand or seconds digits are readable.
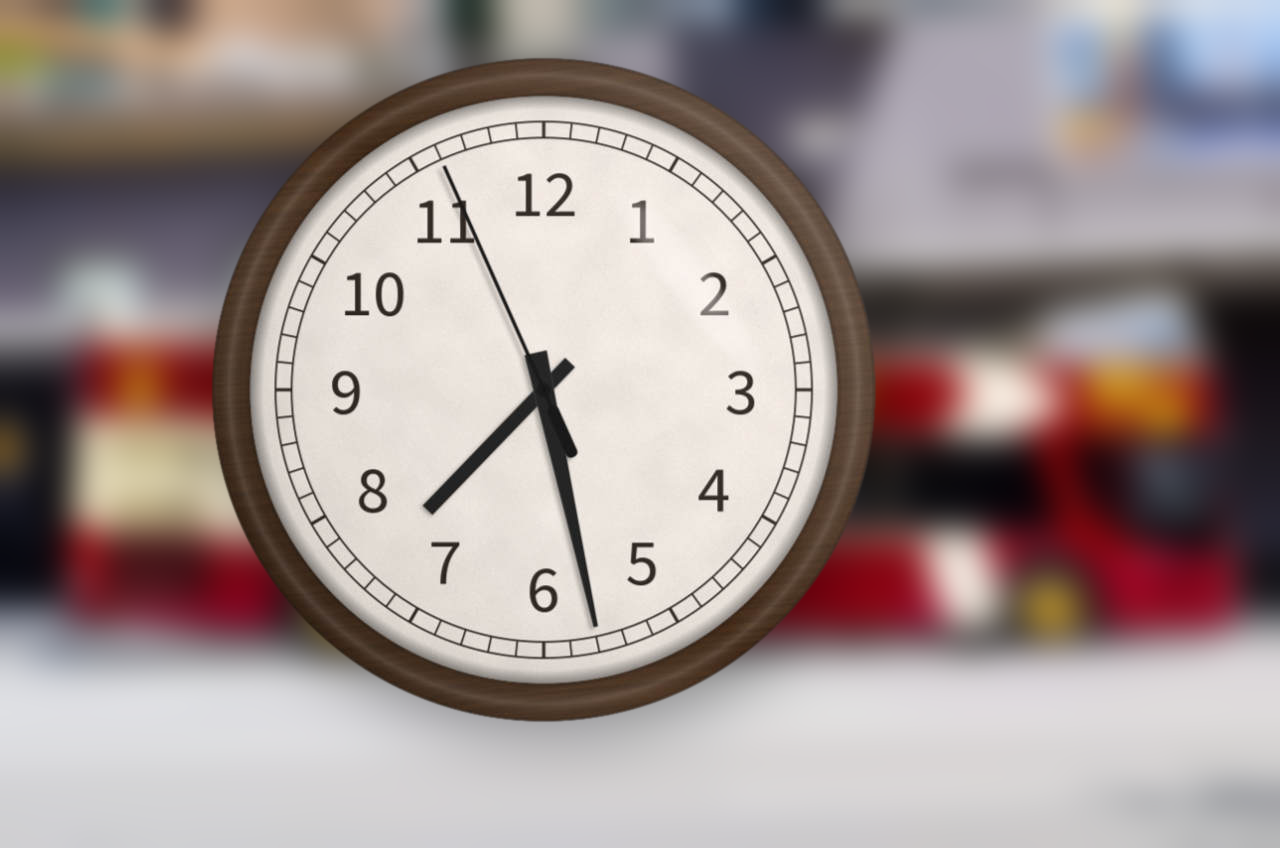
7:27:56
